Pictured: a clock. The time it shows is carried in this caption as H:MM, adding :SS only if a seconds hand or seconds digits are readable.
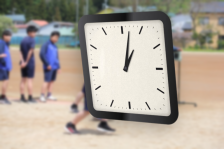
1:02
